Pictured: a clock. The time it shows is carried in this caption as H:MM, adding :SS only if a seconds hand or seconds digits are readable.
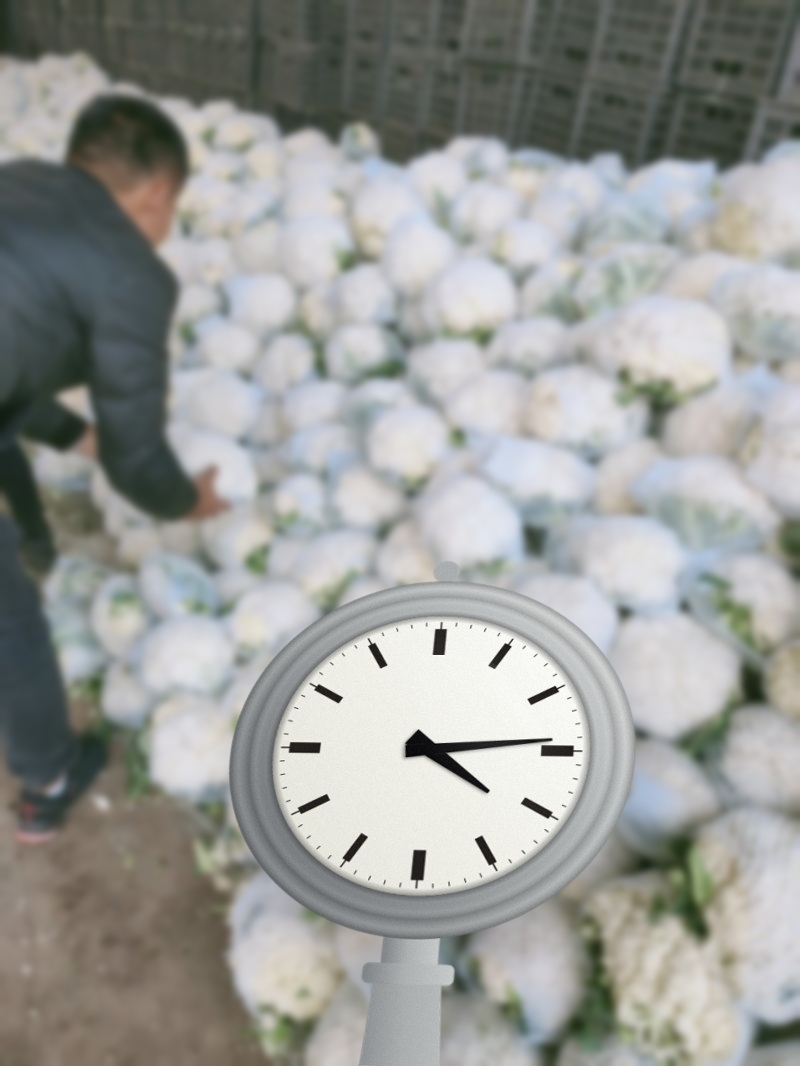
4:14
